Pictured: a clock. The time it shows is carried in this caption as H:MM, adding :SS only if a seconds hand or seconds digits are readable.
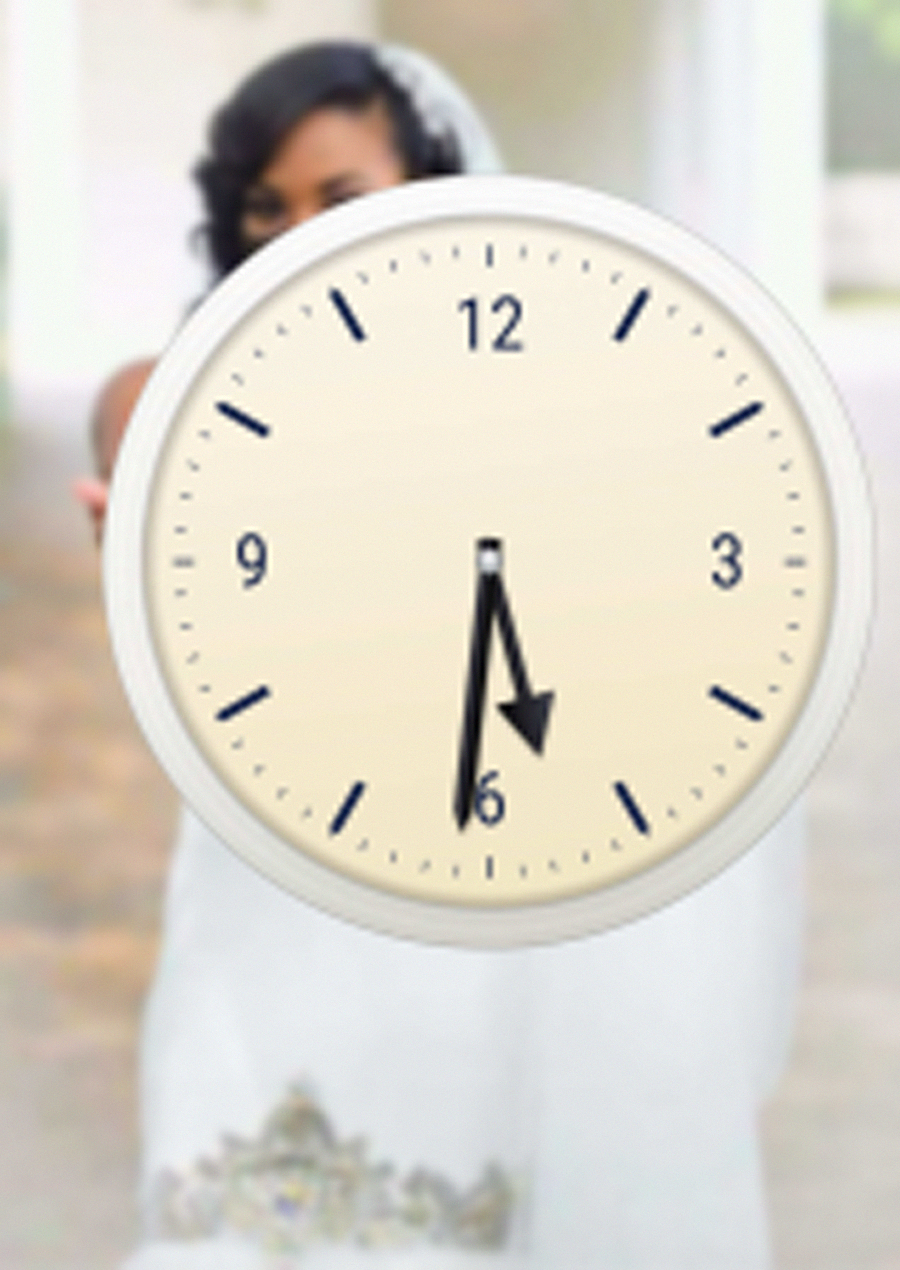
5:31
